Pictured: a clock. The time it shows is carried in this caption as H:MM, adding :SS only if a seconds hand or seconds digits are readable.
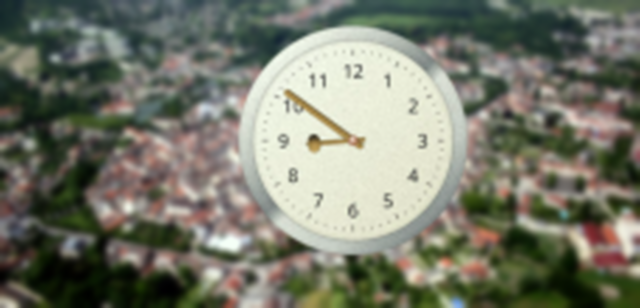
8:51
